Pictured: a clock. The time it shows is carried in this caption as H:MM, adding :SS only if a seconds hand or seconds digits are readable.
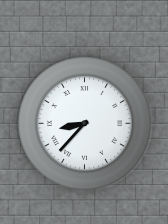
8:37
